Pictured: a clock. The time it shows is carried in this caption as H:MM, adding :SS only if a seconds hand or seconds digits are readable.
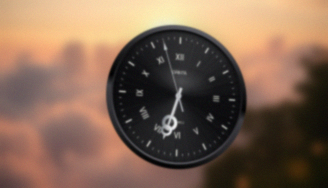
6:32:57
